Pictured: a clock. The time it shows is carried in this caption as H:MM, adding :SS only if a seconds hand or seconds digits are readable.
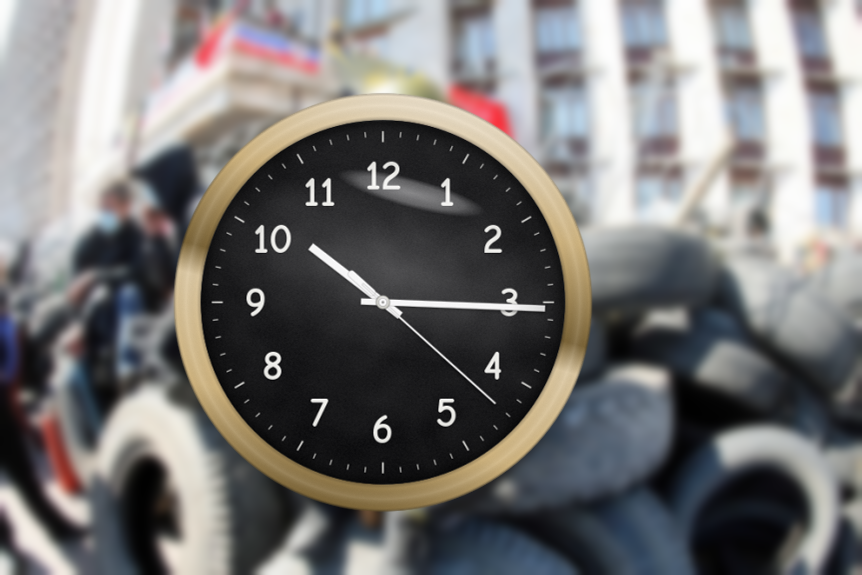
10:15:22
